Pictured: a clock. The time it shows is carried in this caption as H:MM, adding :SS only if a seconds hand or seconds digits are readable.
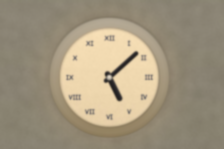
5:08
